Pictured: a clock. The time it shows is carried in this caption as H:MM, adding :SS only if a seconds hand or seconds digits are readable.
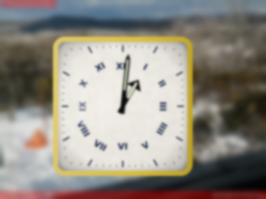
1:01
